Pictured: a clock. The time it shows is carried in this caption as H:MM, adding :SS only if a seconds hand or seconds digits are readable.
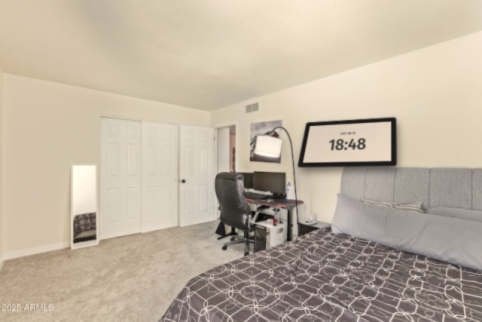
18:48
